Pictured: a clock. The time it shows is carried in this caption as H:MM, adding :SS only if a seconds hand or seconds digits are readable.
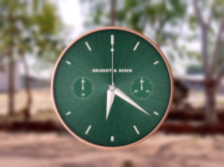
6:21
